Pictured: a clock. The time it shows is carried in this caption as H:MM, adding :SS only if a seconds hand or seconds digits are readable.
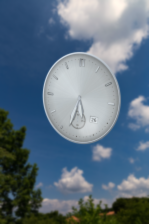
5:33
